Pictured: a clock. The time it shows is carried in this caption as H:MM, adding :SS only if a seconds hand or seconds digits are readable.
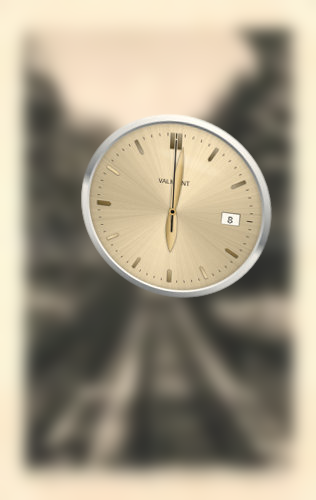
6:01:00
